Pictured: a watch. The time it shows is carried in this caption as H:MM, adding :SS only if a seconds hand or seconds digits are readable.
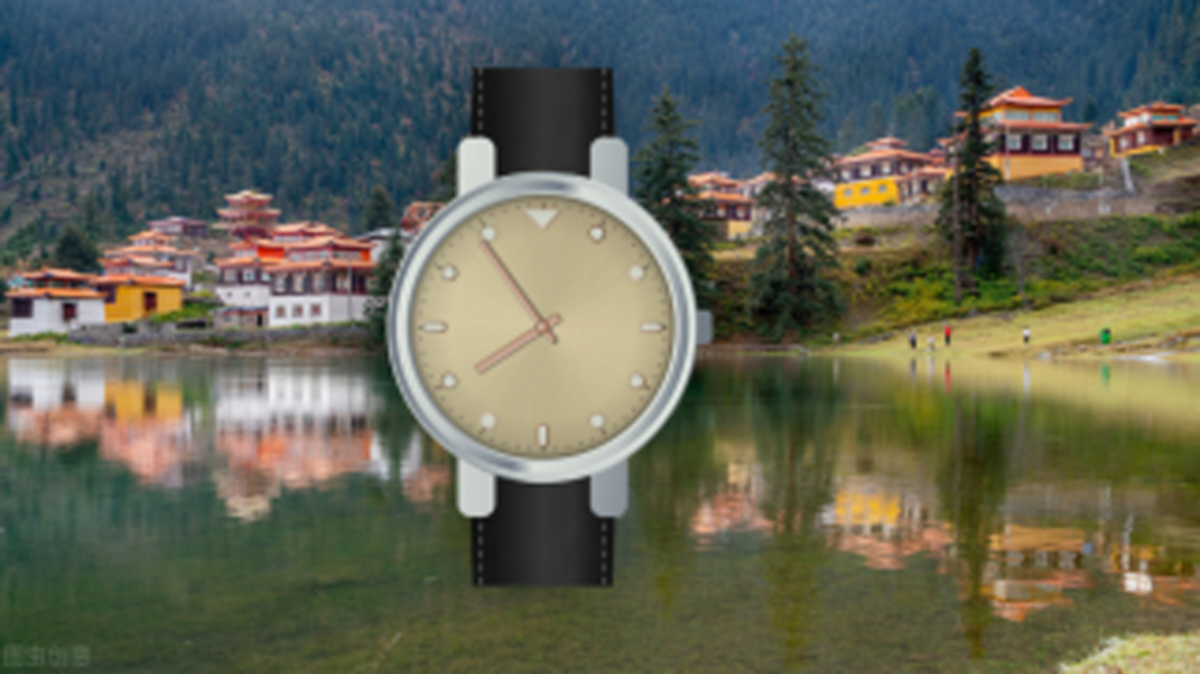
7:54
